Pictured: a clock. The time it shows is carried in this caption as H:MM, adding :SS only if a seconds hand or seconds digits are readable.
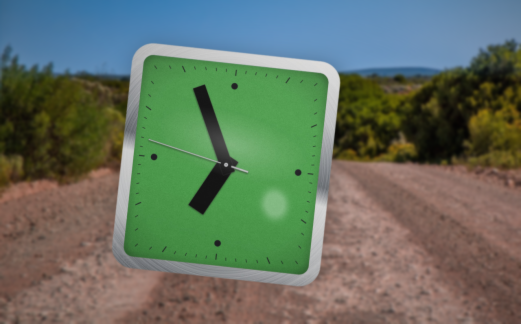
6:55:47
